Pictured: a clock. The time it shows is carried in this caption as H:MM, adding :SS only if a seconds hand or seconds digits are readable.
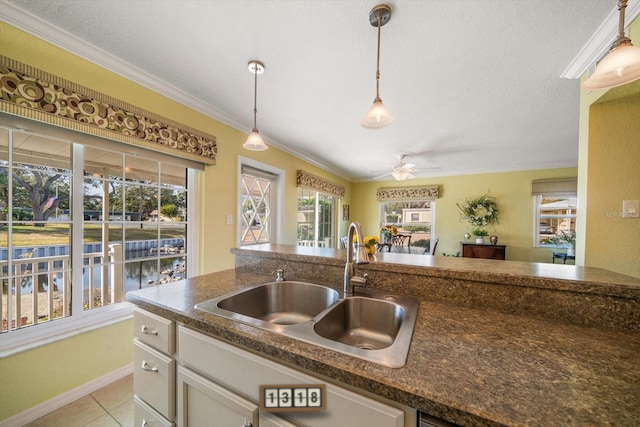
13:18
